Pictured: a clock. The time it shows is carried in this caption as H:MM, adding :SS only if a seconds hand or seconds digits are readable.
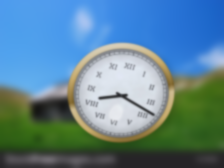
8:18
